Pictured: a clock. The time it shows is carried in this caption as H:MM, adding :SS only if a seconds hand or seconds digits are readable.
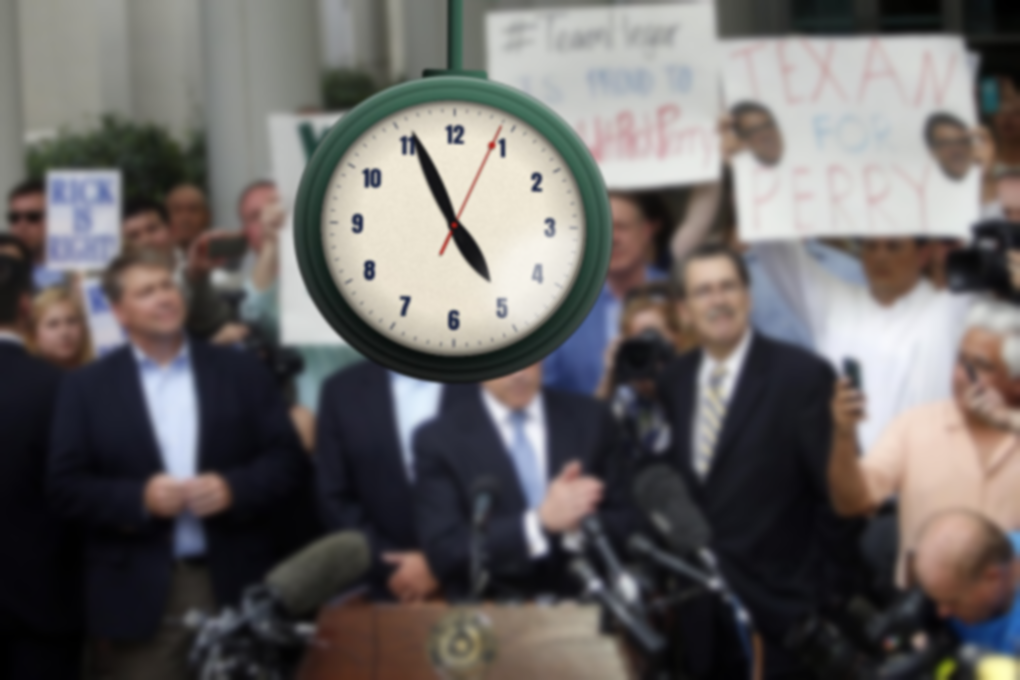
4:56:04
